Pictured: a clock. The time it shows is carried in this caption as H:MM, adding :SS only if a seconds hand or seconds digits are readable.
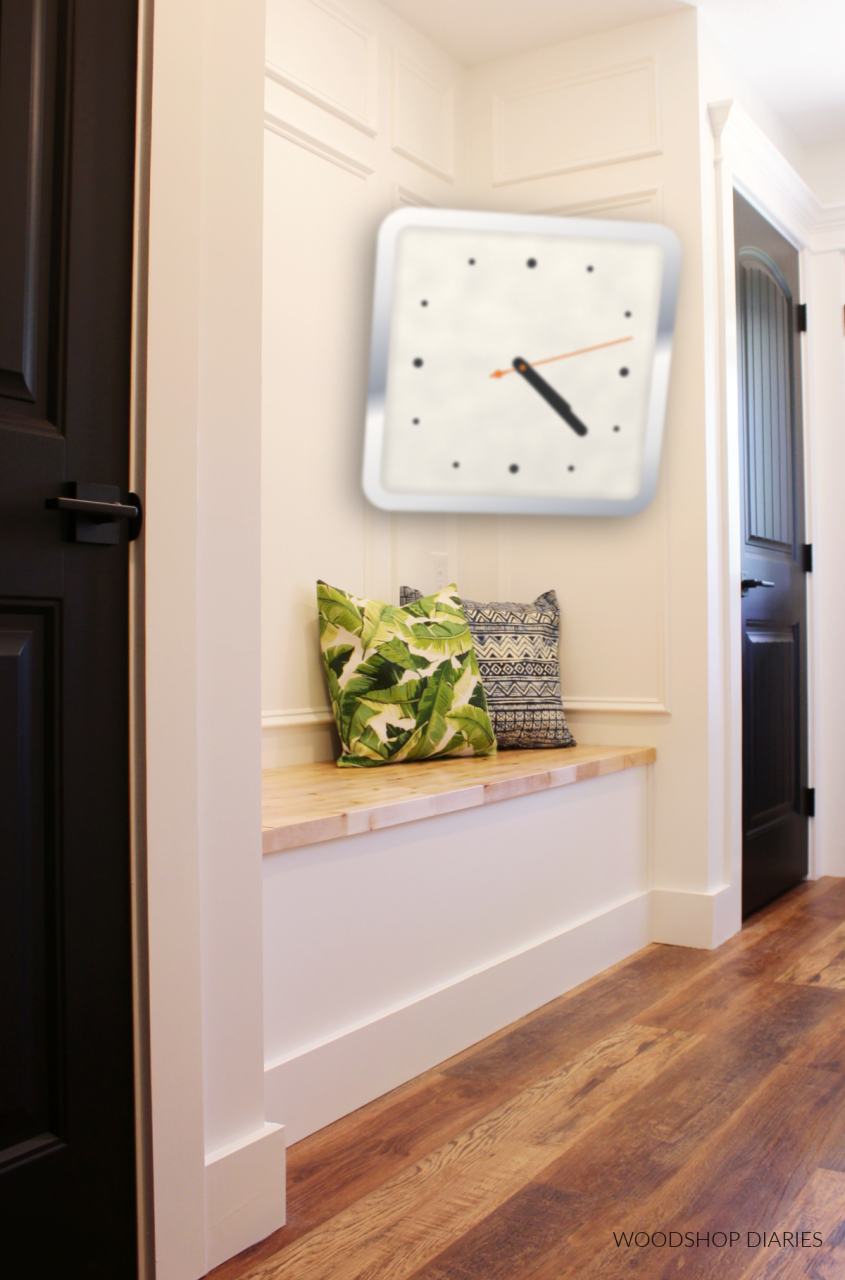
4:22:12
